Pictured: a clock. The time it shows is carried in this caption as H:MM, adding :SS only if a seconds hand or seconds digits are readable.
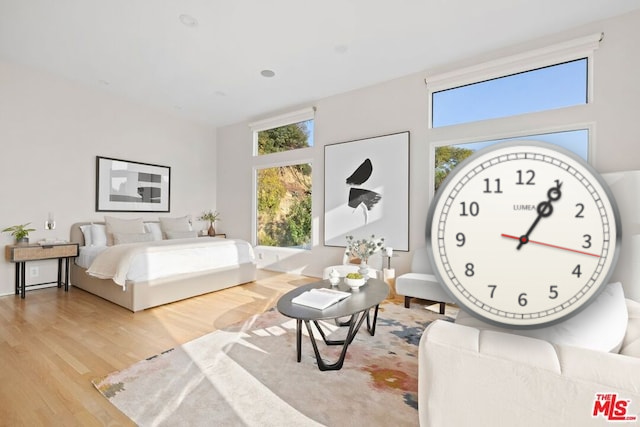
1:05:17
